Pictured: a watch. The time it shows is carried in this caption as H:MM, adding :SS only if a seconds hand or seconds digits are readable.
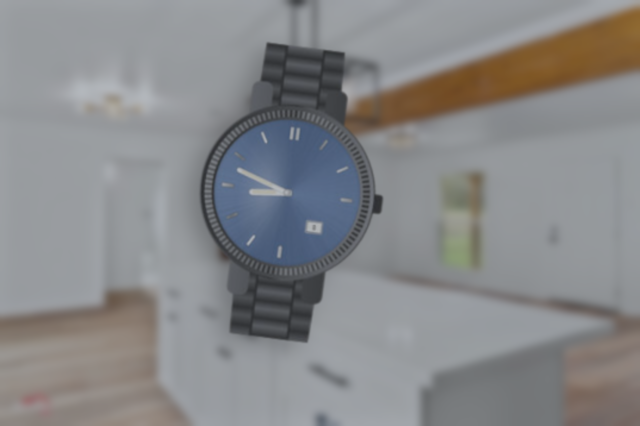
8:48
